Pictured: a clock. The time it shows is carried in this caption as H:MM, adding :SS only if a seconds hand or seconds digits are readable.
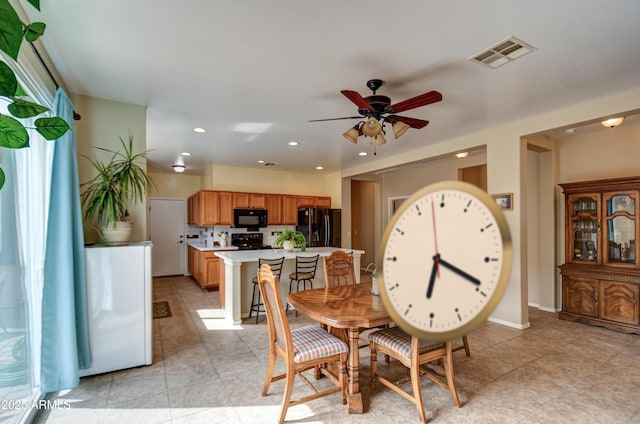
6:18:58
